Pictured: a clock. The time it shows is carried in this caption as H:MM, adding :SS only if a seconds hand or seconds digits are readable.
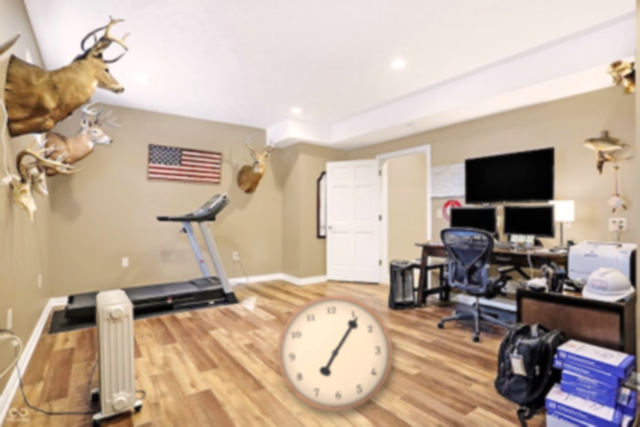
7:06
